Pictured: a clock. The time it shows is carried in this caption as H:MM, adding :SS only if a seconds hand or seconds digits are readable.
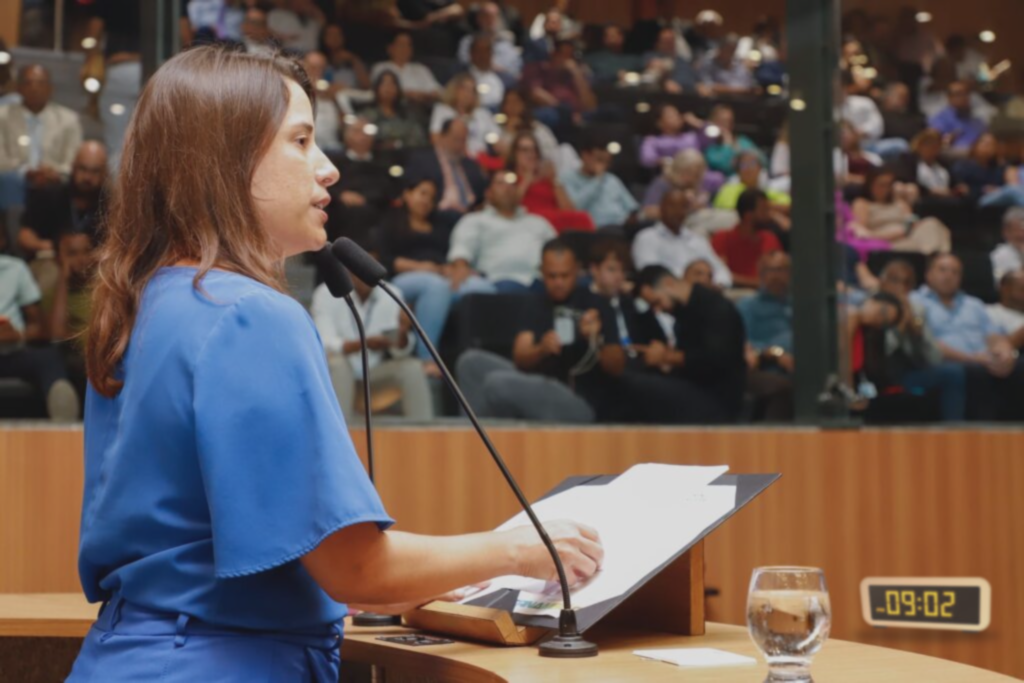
9:02
